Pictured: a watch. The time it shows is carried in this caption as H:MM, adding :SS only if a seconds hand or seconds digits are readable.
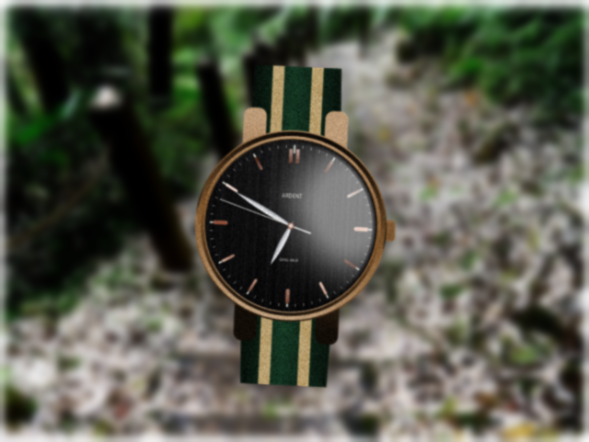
6:49:48
